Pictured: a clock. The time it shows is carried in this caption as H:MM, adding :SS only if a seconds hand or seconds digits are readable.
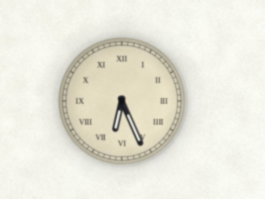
6:26
